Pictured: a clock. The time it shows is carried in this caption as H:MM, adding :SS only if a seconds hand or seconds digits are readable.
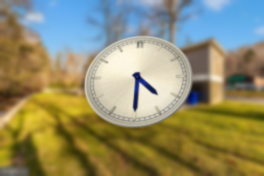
4:30
